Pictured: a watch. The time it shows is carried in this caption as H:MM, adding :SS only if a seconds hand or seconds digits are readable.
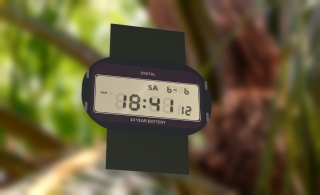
18:41:12
